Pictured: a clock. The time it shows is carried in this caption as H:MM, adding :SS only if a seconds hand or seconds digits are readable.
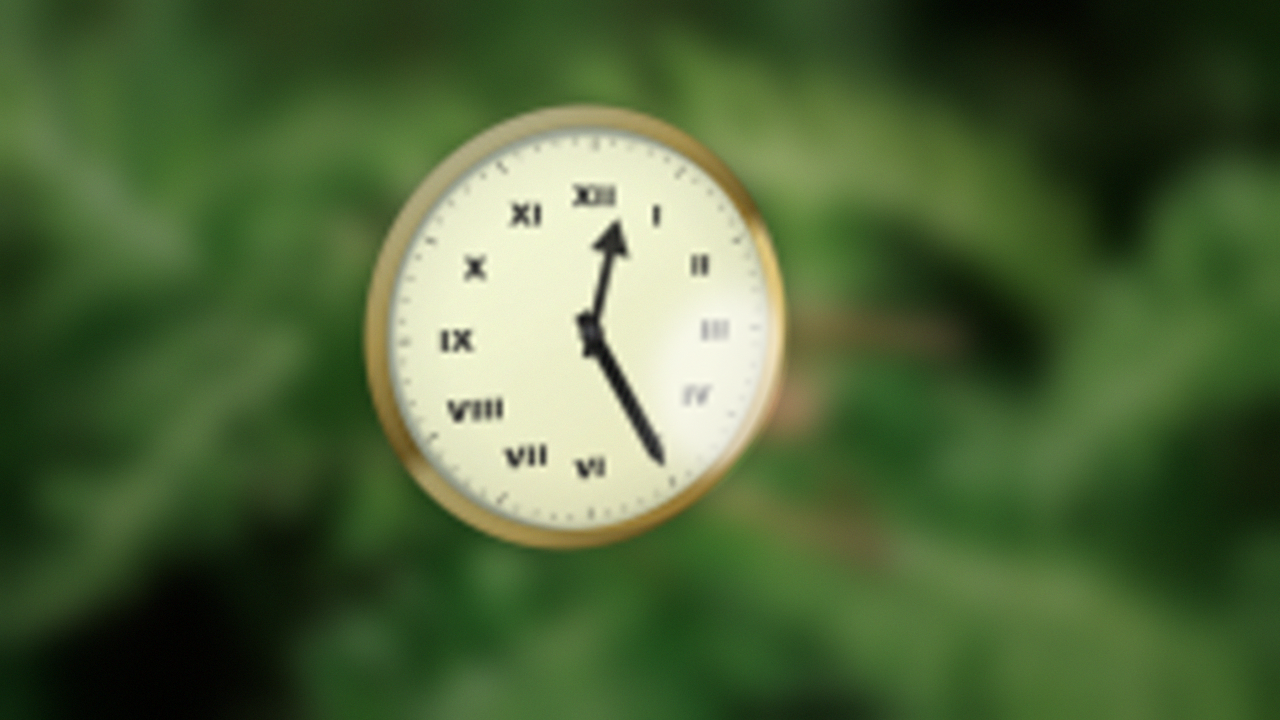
12:25
